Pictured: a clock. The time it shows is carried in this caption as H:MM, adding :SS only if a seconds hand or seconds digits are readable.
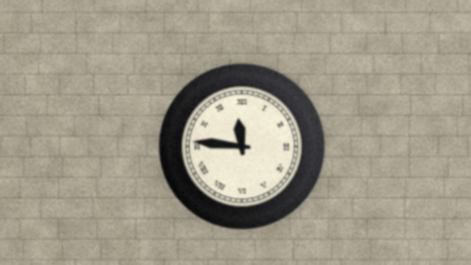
11:46
